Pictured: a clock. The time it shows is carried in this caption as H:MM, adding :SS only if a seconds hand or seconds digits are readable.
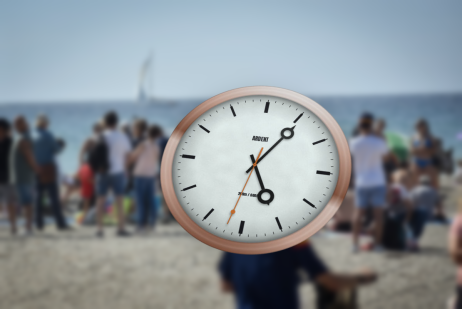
5:05:32
